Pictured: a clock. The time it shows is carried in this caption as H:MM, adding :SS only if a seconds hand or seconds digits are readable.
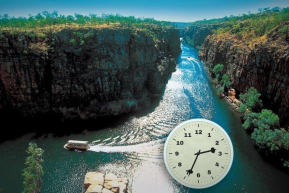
2:34
